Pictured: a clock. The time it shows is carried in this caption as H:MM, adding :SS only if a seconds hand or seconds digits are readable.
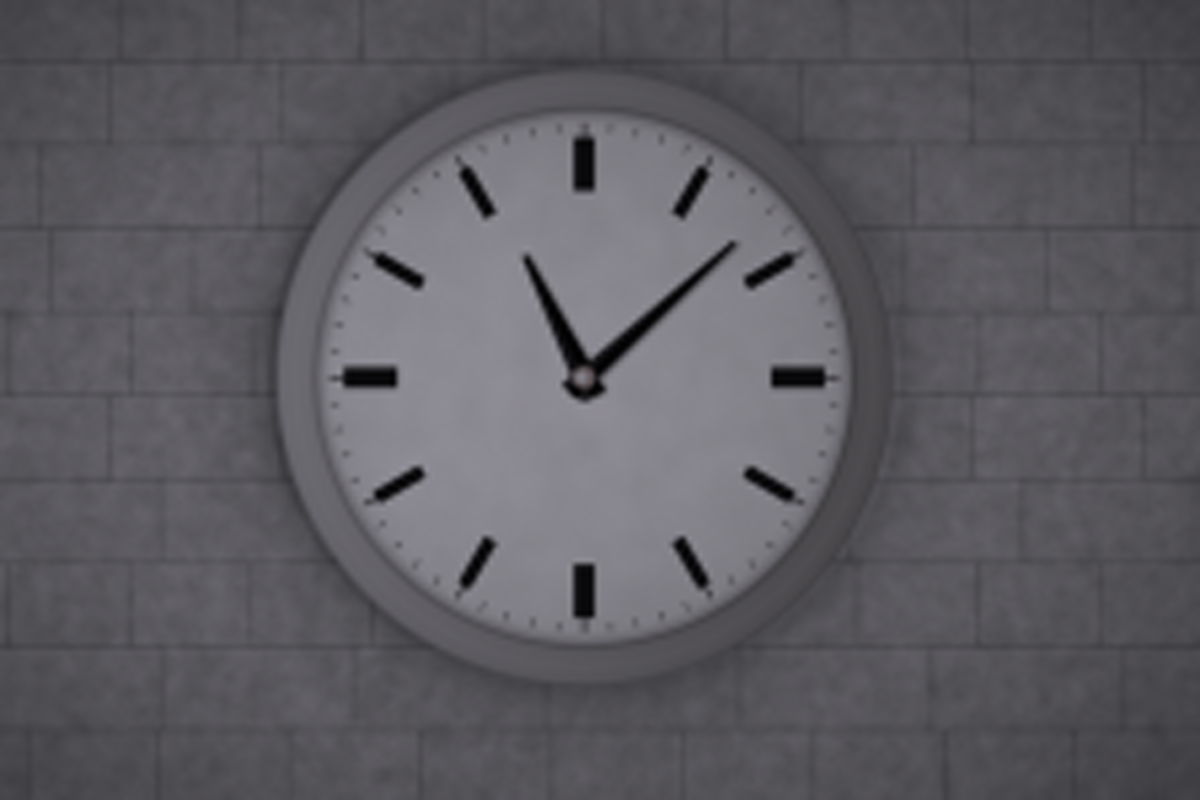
11:08
